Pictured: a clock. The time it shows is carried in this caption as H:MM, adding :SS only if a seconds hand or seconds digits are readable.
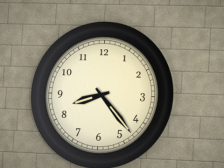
8:23
